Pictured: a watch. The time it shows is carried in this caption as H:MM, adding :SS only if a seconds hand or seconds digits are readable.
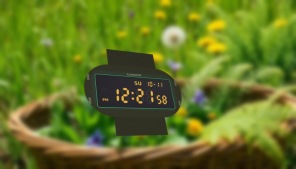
12:21:58
